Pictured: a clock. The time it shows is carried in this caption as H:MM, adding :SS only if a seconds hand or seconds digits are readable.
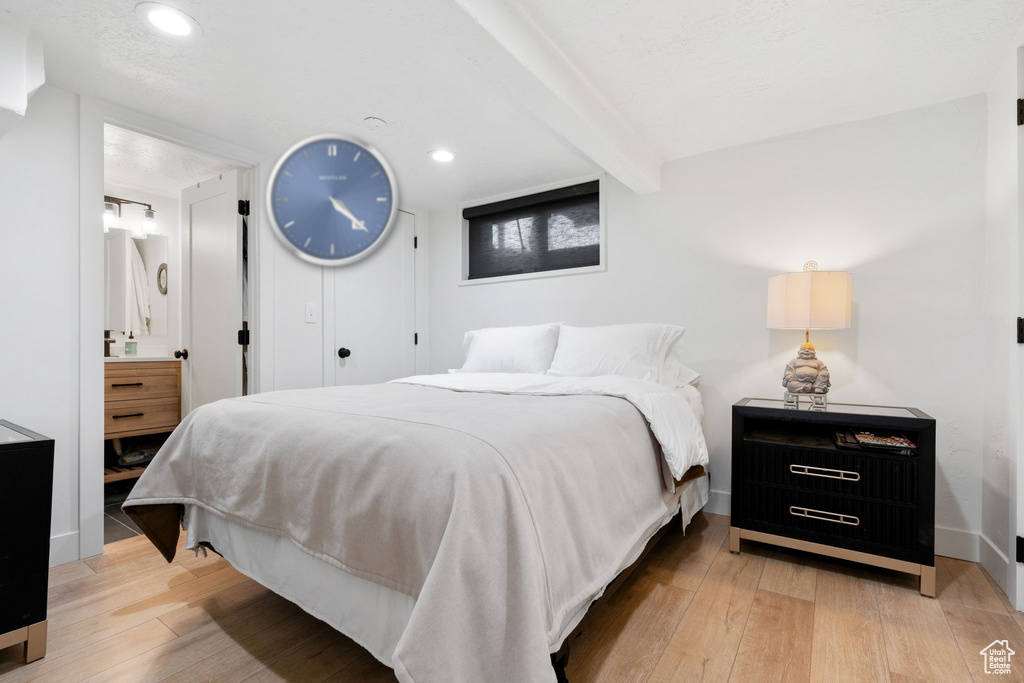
4:22
